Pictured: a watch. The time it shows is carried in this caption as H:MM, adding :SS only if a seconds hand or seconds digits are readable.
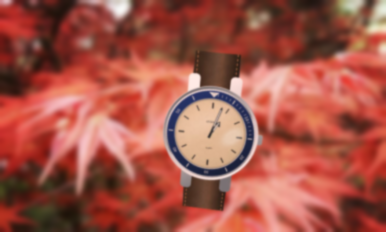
1:03
